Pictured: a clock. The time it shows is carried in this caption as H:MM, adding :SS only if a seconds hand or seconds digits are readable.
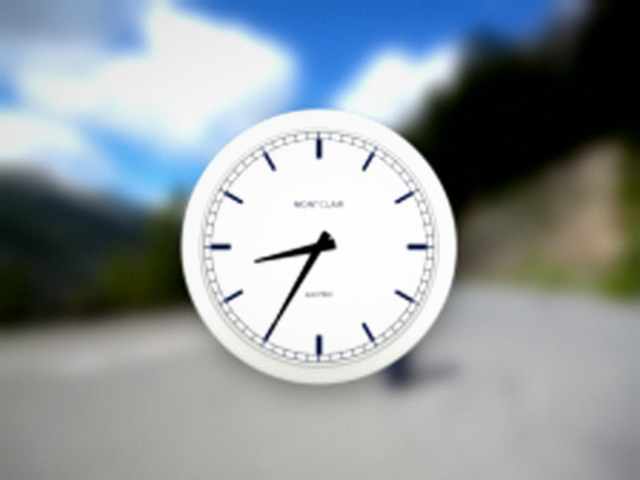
8:35
